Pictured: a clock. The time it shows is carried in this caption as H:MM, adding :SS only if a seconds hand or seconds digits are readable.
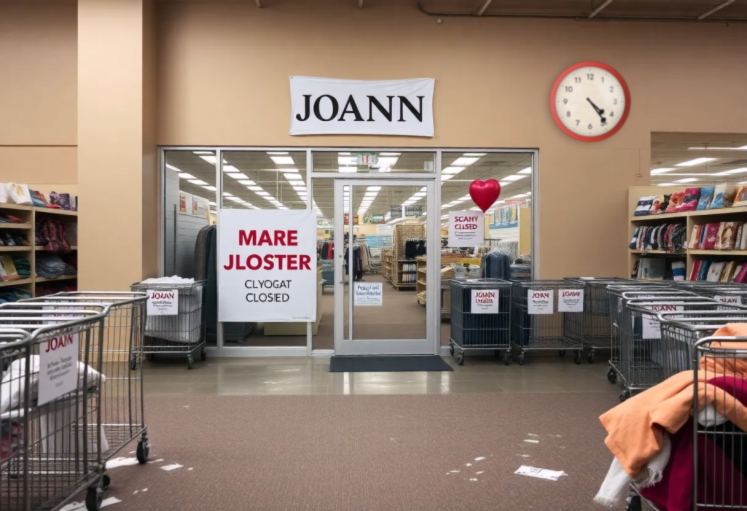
4:24
